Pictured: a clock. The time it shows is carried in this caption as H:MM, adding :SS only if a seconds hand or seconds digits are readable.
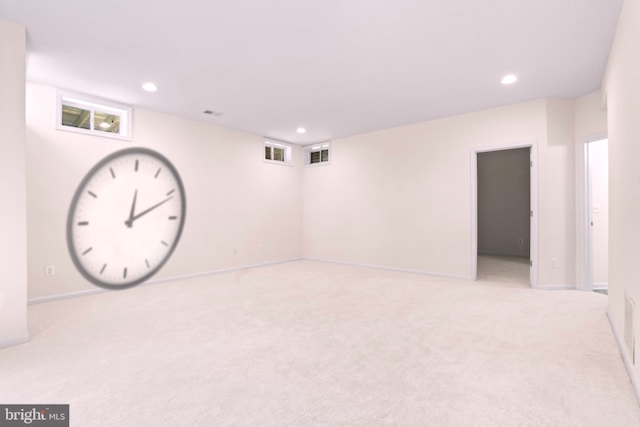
12:11
